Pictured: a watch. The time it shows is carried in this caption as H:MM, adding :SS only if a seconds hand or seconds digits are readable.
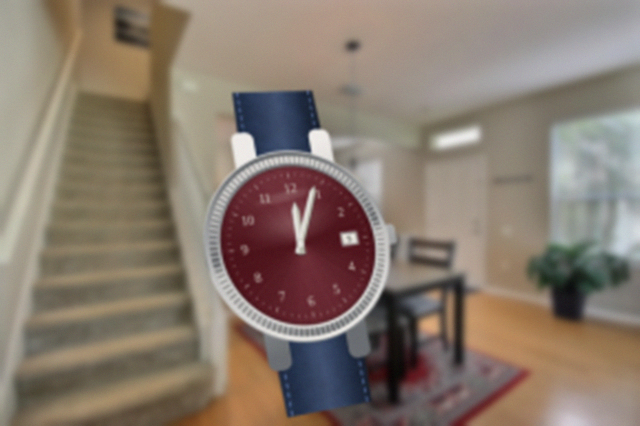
12:04
